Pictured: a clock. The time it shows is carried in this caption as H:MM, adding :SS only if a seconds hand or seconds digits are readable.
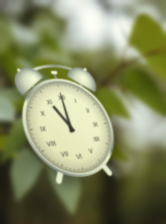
11:00
